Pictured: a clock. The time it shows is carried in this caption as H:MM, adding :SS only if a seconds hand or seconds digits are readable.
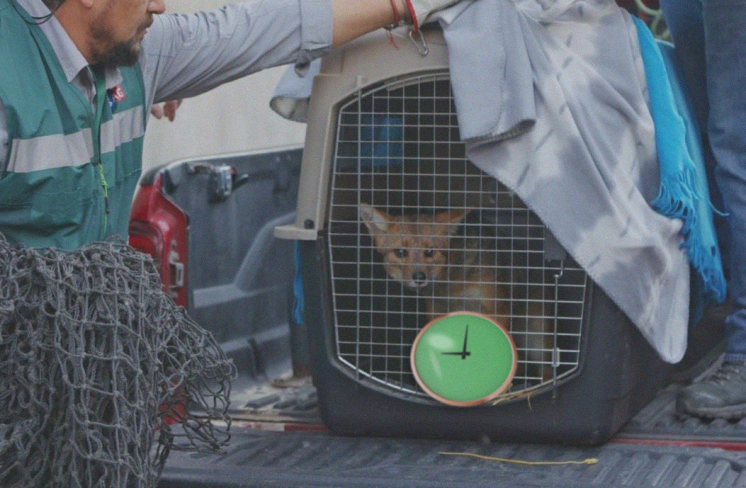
9:01
